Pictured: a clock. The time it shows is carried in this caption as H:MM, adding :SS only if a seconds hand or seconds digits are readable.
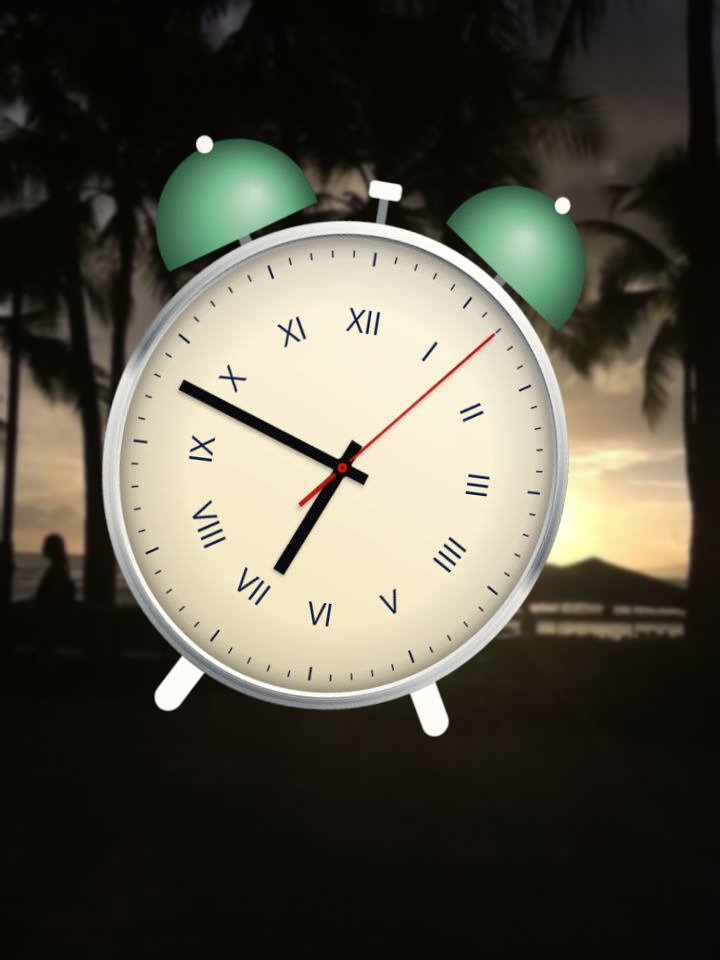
6:48:07
